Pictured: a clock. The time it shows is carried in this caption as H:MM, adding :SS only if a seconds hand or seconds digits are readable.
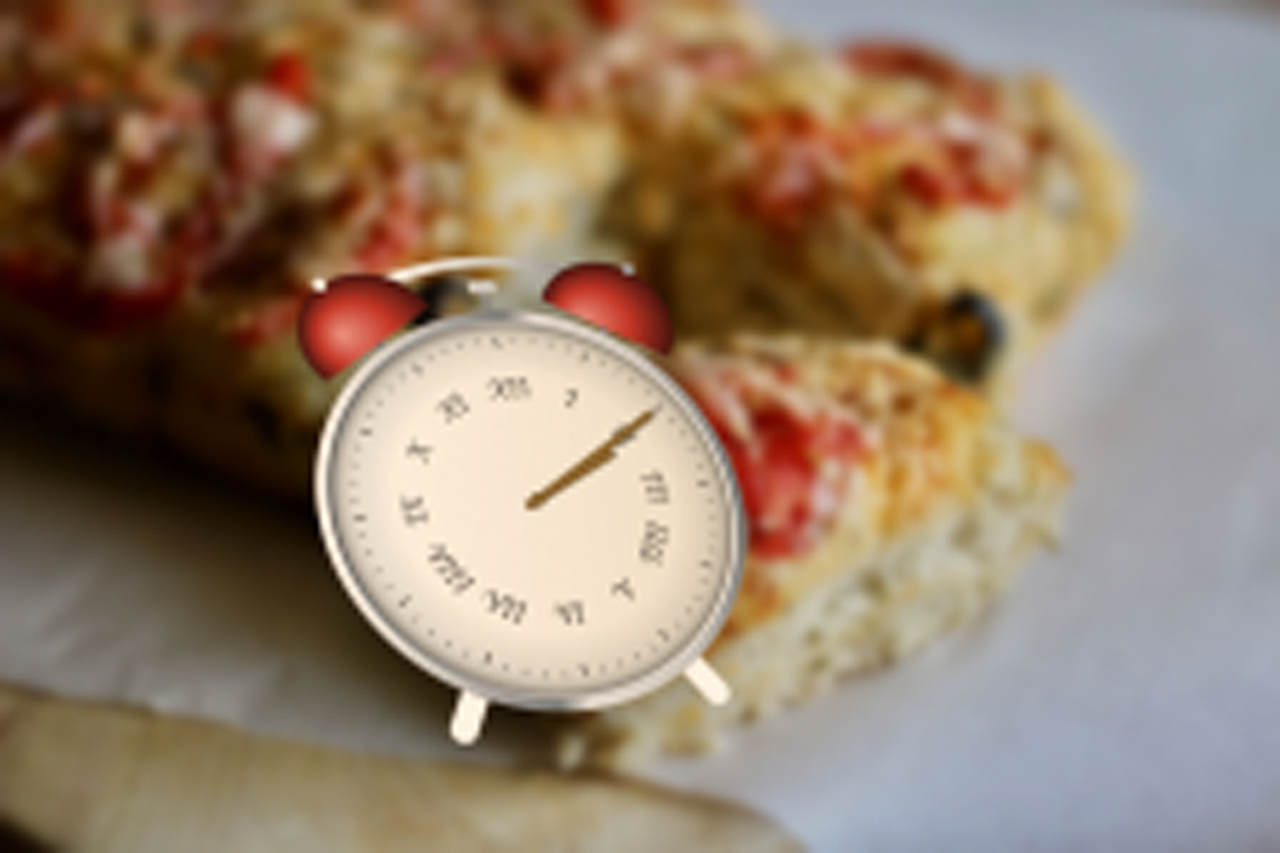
2:10
